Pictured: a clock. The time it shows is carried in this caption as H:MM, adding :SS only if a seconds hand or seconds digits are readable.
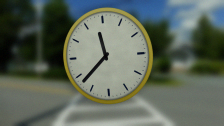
11:38
